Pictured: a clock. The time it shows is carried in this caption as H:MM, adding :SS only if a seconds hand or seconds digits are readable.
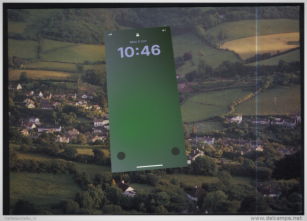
10:46
